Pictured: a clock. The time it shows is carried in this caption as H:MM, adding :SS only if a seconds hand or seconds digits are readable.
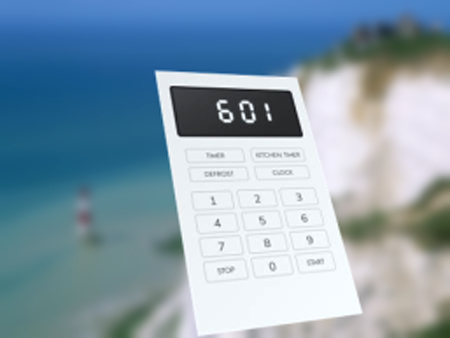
6:01
